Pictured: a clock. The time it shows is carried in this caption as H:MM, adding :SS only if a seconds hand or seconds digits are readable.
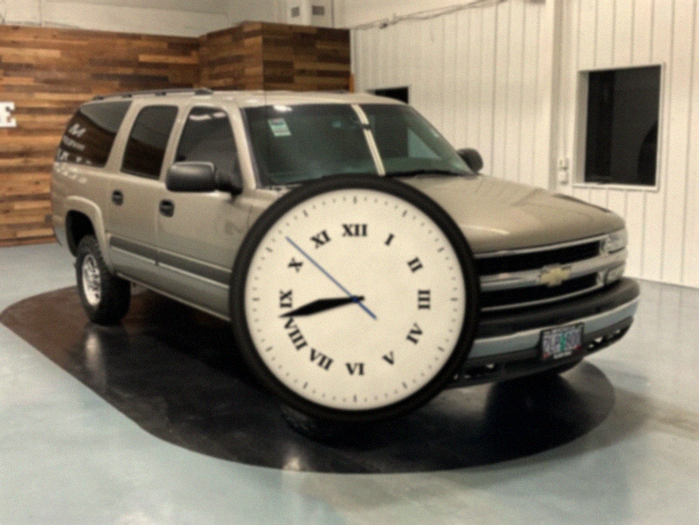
8:42:52
